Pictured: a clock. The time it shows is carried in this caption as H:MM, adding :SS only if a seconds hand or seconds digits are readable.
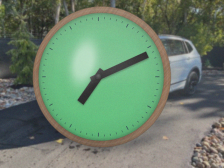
7:11
